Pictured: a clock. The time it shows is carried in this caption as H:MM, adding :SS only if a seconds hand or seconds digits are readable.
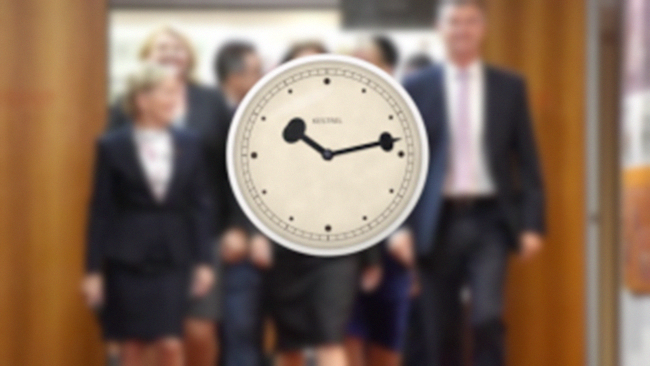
10:13
